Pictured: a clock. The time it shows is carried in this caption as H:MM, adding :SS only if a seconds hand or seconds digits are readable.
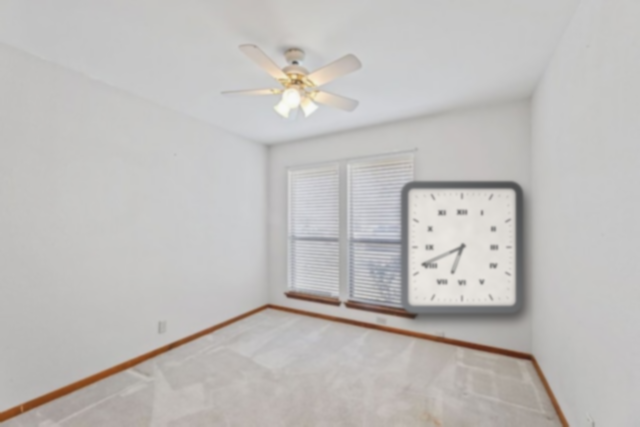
6:41
